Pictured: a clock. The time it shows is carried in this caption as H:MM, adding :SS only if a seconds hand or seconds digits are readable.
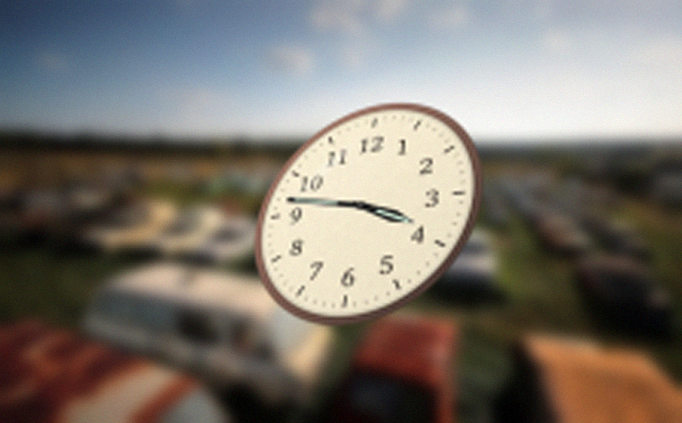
3:47
